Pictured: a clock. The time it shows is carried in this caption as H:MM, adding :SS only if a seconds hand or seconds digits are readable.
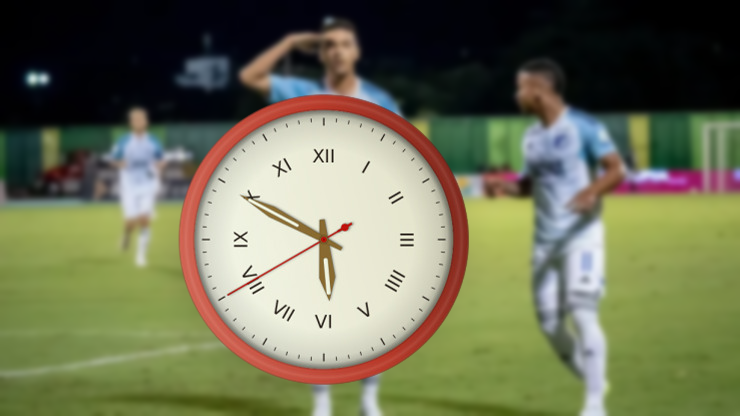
5:49:40
